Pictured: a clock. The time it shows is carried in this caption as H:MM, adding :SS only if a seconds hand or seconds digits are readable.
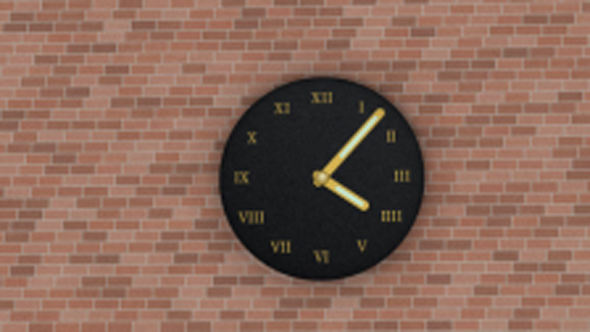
4:07
